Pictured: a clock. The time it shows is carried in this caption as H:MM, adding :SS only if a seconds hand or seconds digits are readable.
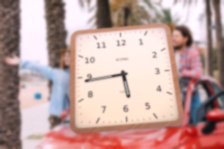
5:44
